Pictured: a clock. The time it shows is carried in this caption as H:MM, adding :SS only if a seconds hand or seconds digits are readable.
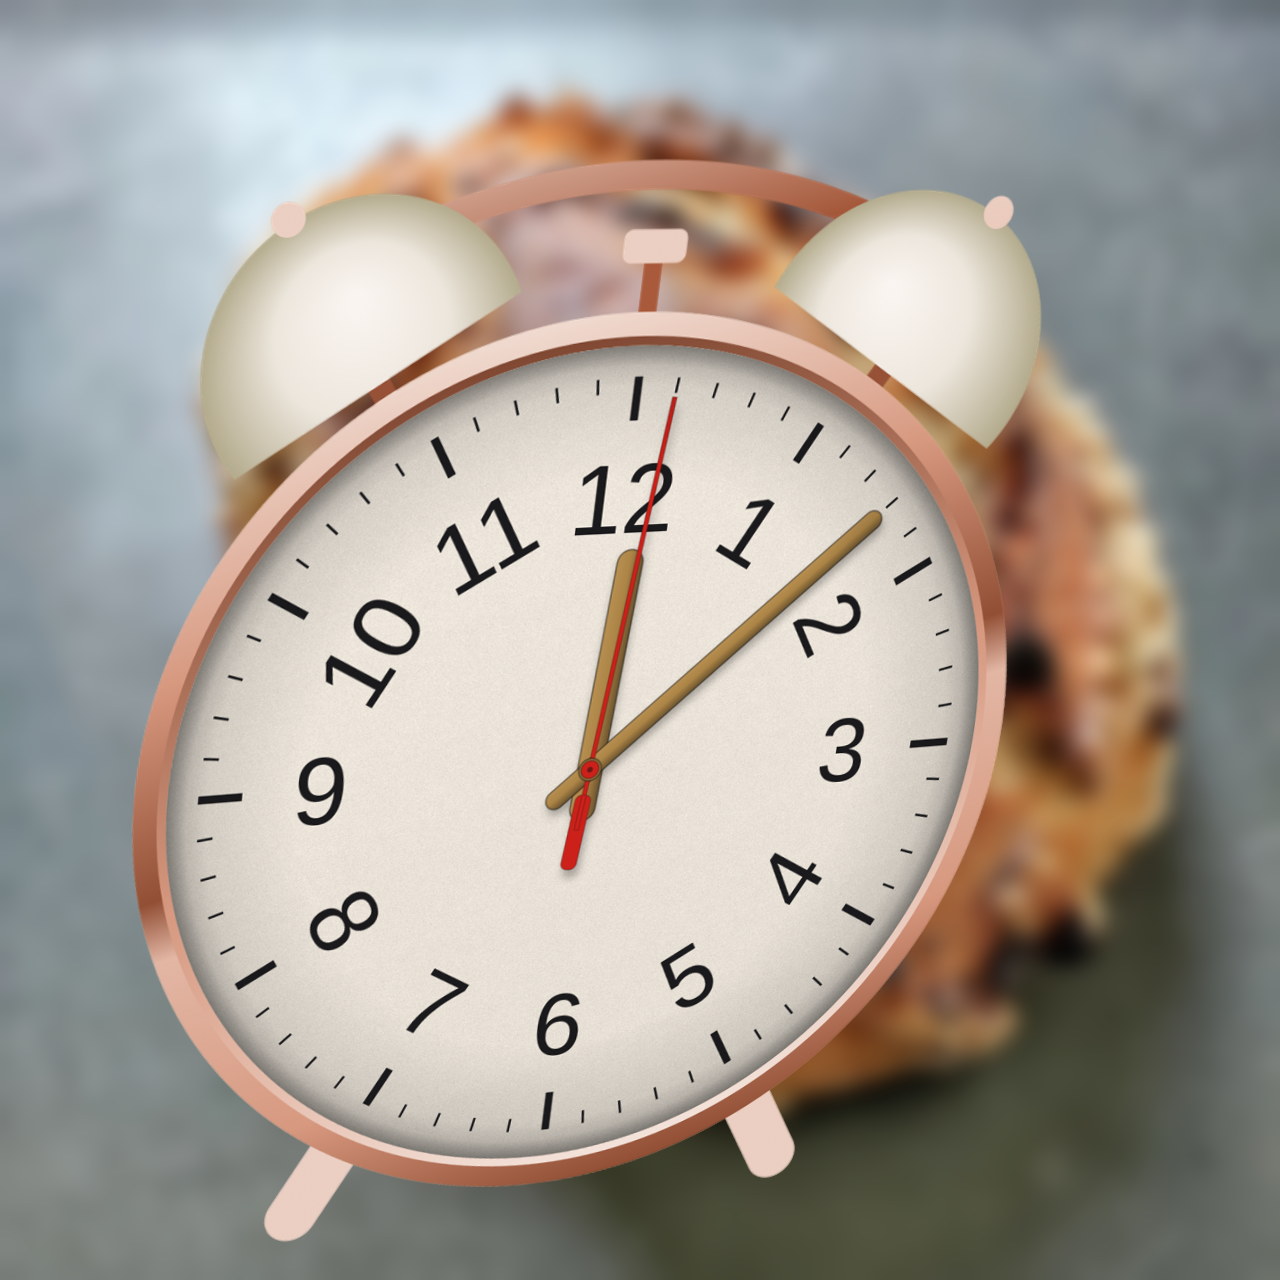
12:08:01
